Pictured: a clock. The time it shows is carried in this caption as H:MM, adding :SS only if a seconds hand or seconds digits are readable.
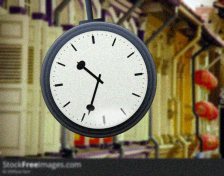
10:34
